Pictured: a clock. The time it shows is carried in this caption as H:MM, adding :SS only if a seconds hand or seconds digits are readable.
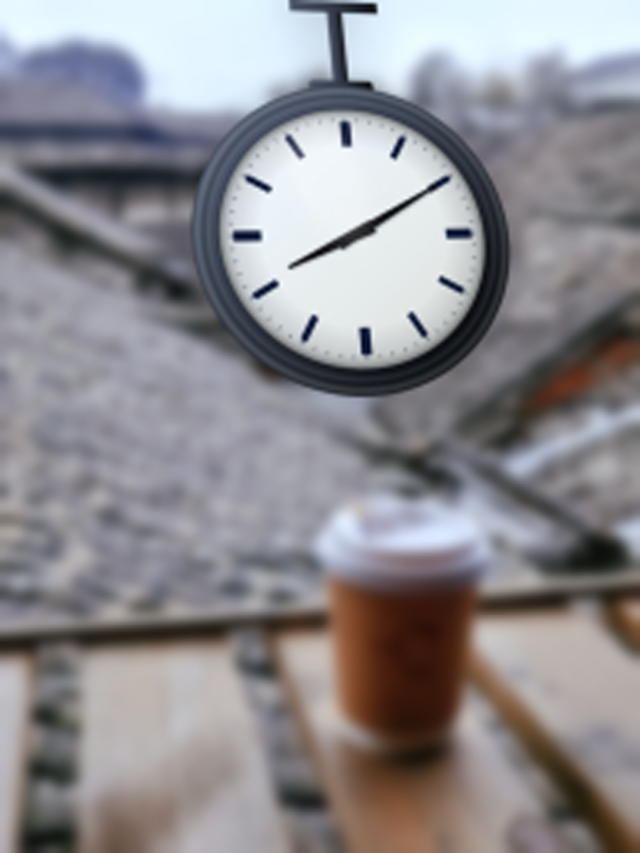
8:10
